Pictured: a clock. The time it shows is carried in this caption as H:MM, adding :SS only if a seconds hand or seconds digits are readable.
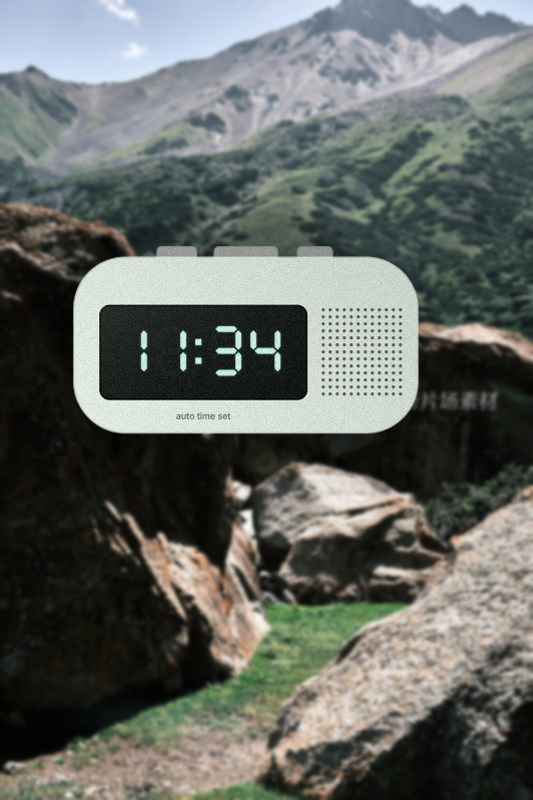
11:34
